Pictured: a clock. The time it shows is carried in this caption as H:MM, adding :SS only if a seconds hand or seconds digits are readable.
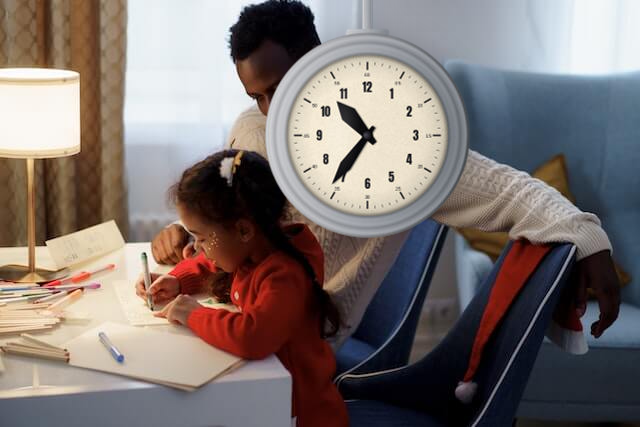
10:36
